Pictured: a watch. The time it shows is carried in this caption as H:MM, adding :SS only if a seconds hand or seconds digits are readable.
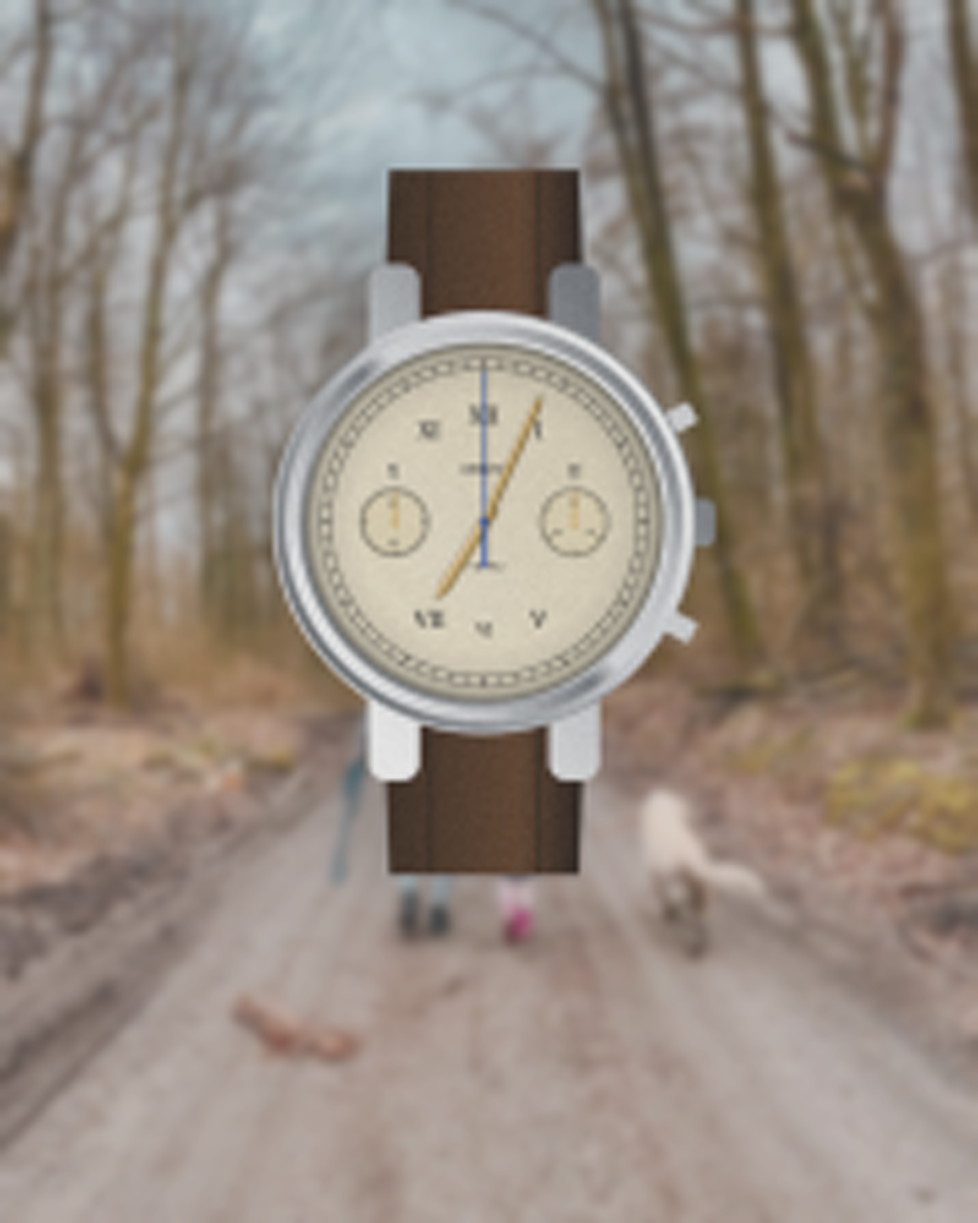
7:04
